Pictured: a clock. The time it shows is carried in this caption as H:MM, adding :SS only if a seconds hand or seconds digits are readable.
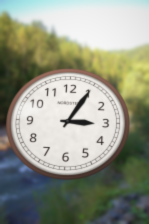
3:05
